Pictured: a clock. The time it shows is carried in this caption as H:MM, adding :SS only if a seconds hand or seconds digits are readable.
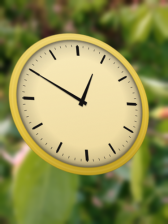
12:50
